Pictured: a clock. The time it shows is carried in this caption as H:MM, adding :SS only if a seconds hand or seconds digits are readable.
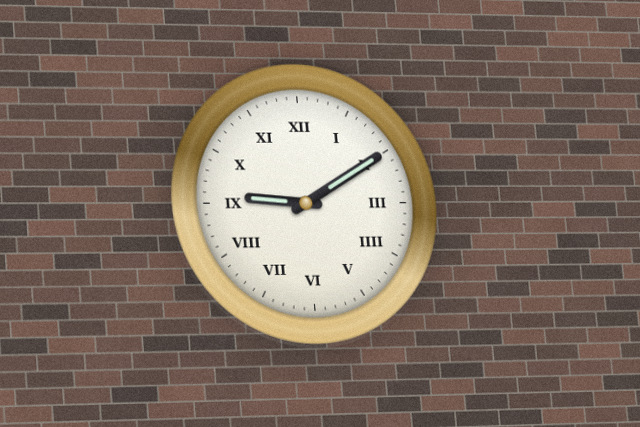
9:10
